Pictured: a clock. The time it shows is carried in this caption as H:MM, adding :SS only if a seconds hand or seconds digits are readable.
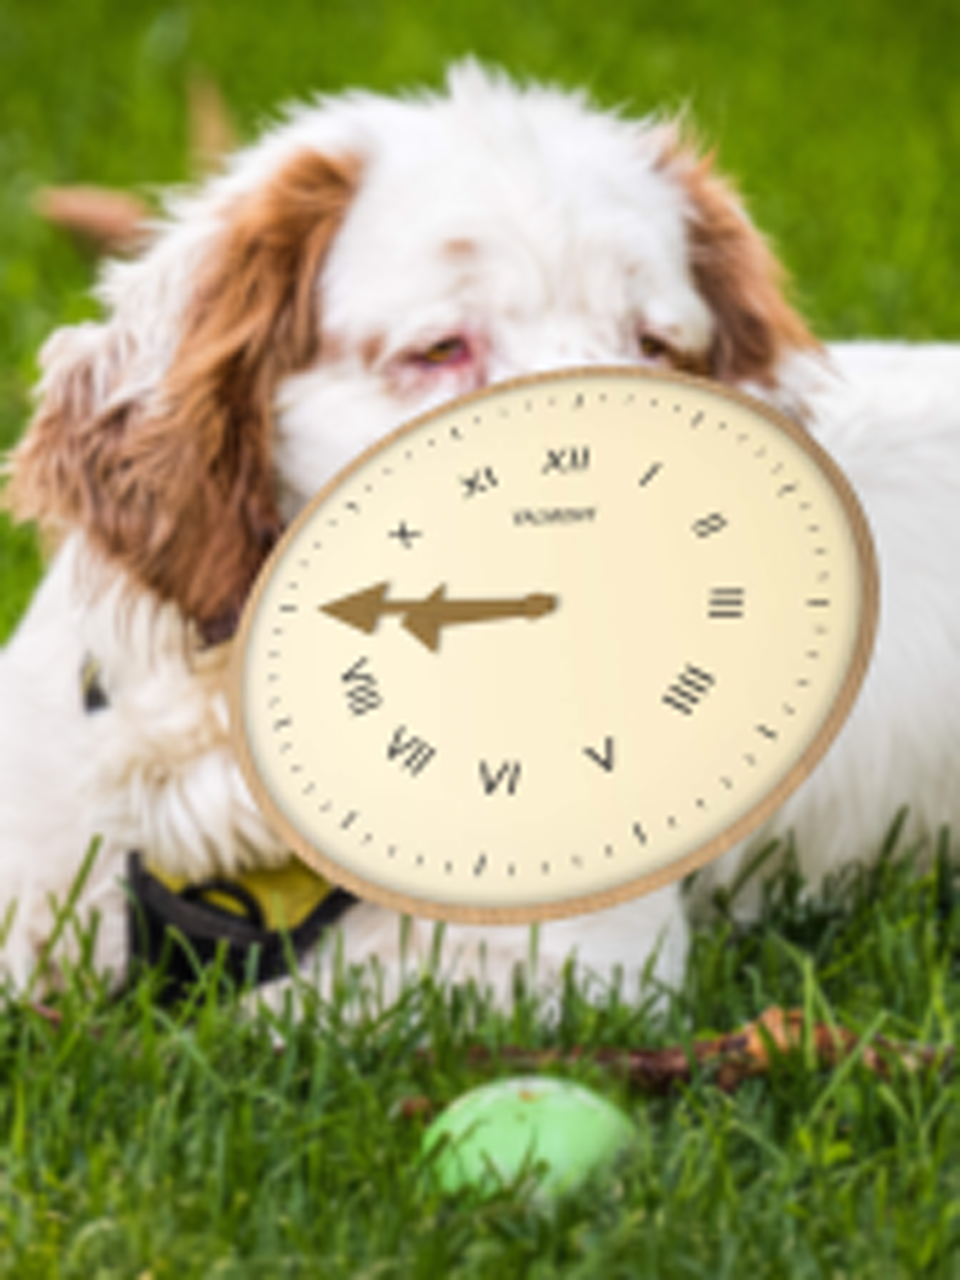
8:45
